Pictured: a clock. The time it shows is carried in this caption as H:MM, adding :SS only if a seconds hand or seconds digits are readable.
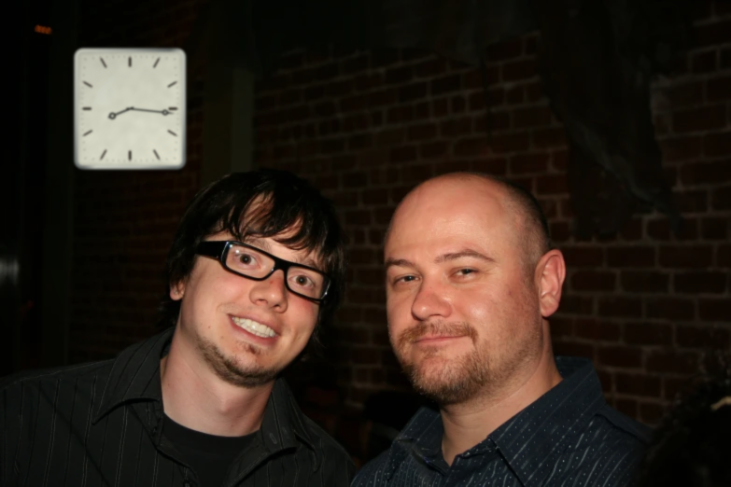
8:16
